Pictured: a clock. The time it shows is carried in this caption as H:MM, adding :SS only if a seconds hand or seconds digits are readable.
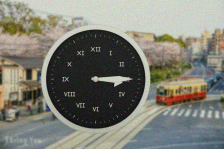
3:15
